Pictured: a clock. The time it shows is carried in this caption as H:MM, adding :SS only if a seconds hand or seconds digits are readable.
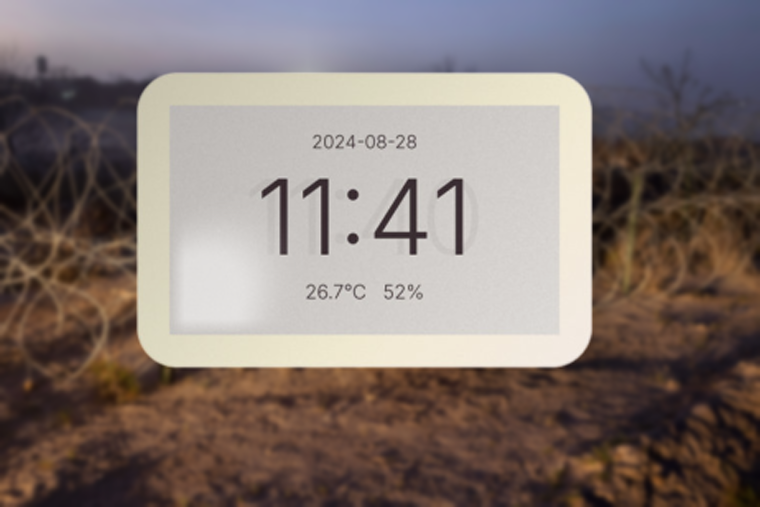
11:41
